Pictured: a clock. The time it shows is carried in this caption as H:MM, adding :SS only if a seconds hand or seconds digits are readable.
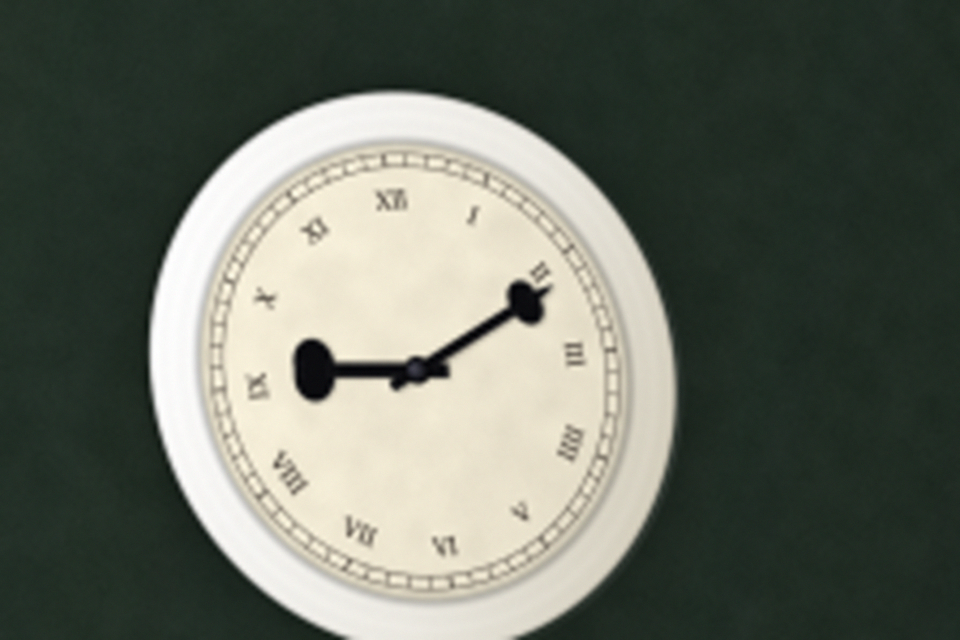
9:11
